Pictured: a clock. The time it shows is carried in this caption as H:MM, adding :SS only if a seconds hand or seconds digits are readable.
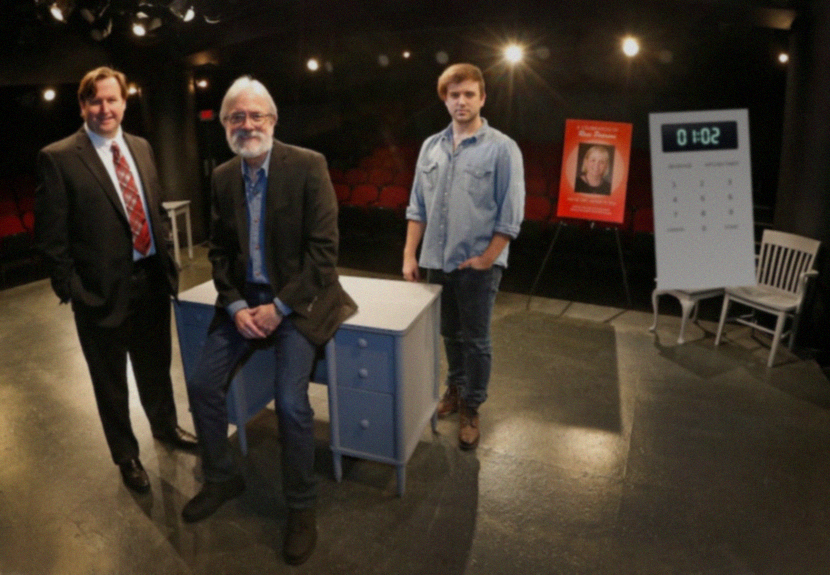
1:02
